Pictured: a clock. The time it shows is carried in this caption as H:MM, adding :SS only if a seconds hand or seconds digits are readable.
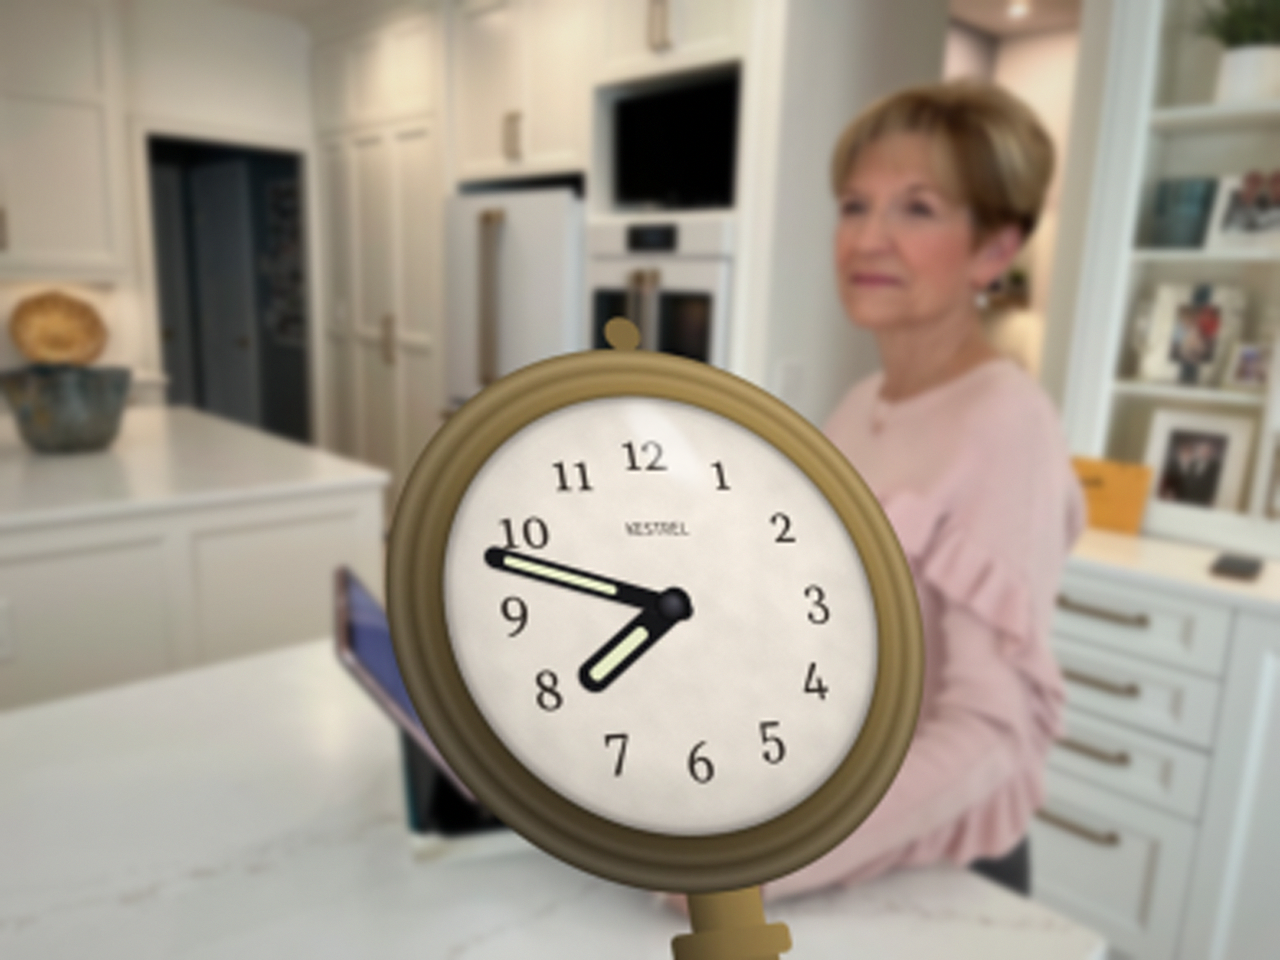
7:48
